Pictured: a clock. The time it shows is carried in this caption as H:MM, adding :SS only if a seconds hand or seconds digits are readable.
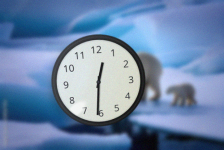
12:31
